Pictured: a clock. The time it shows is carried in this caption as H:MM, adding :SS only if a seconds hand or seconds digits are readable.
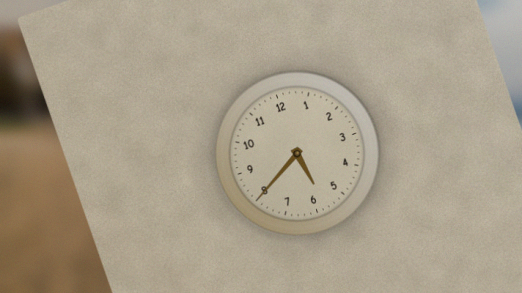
5:40
